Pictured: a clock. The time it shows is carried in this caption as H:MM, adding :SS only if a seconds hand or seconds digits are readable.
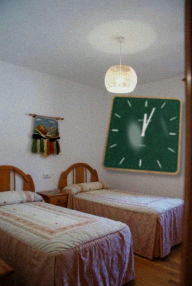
12:03
